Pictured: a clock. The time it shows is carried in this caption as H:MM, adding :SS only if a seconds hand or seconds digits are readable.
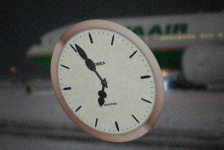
6:56
